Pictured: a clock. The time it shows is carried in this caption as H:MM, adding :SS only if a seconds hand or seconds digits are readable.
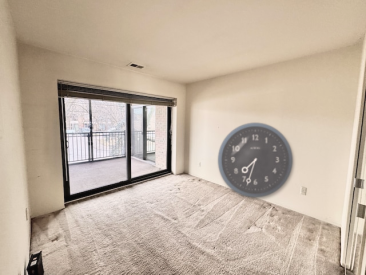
7:33
